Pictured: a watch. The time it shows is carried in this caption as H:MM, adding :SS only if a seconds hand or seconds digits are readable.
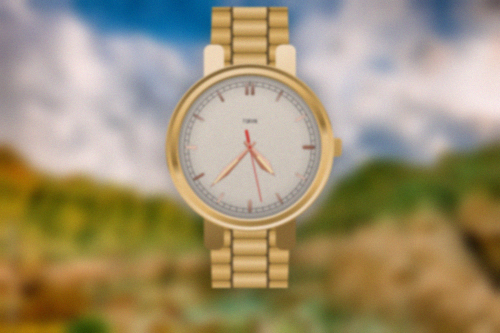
4:37:28
